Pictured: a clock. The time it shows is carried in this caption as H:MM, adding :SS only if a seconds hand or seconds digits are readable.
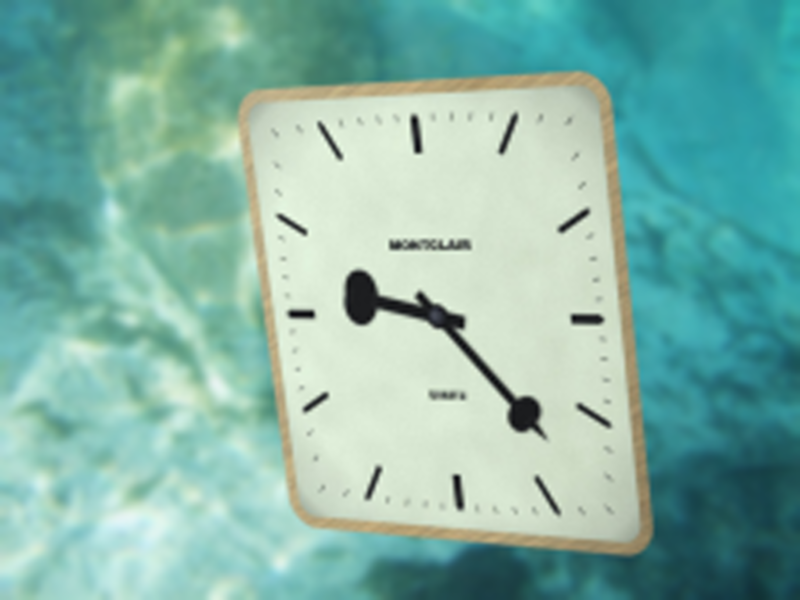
9:23
